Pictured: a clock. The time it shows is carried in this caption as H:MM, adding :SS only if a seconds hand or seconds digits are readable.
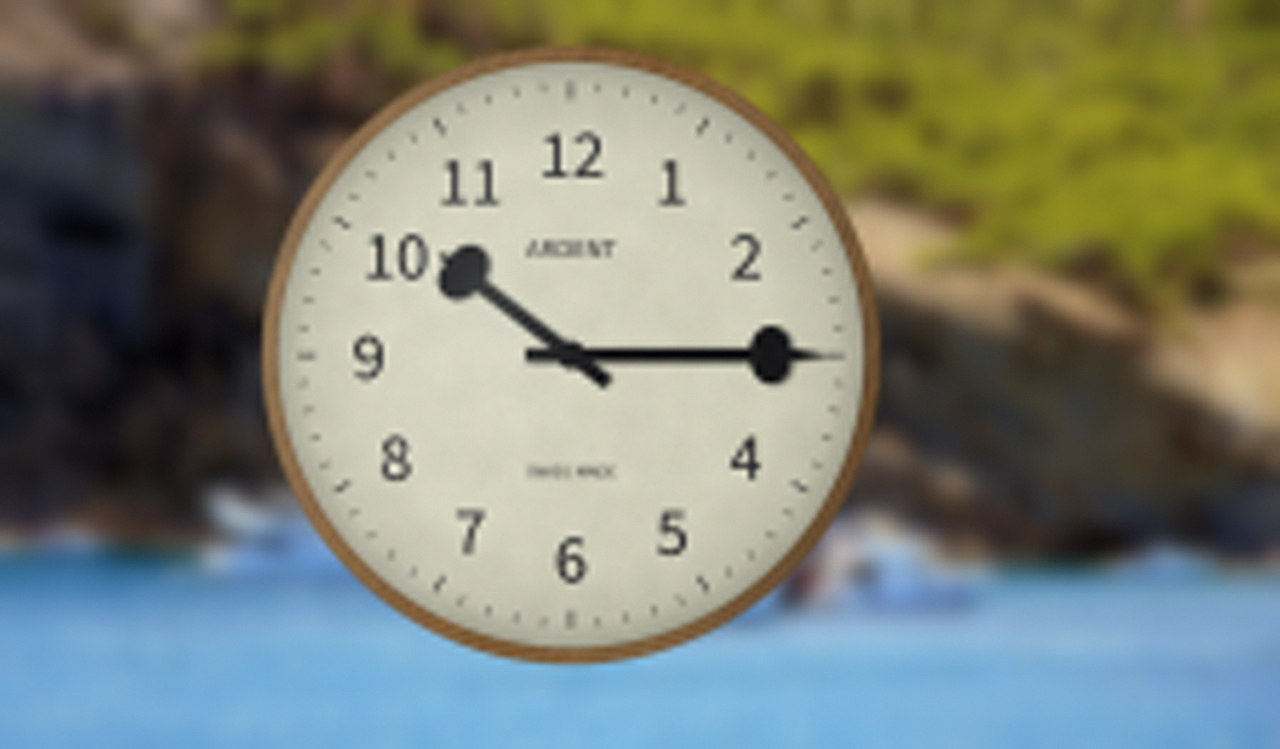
10:15
